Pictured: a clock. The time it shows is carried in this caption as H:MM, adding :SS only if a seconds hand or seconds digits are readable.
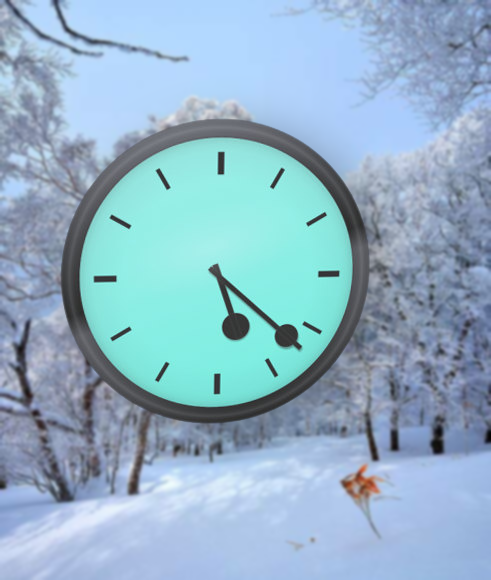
5:22
